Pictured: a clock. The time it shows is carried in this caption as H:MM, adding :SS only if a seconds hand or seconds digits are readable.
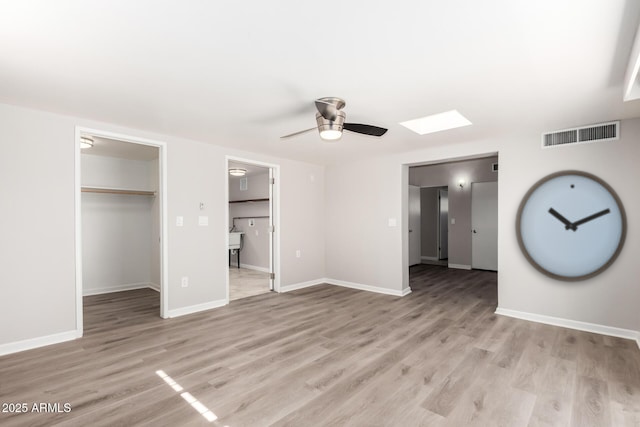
10:11
